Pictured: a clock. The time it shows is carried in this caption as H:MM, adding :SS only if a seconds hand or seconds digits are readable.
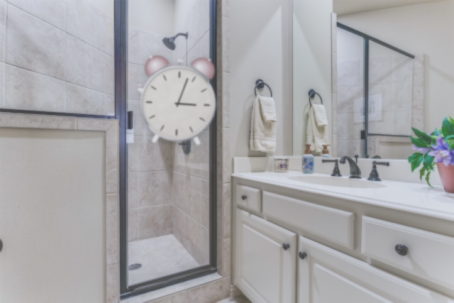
3:03
